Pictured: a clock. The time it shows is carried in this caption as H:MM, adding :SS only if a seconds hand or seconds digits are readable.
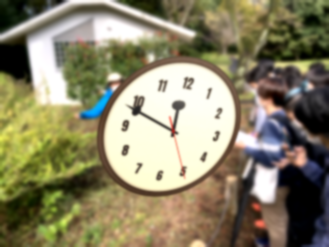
11:48:25
